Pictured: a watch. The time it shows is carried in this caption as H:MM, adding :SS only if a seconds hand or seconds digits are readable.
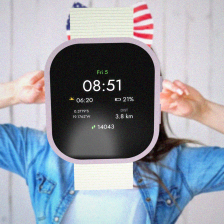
8:51
